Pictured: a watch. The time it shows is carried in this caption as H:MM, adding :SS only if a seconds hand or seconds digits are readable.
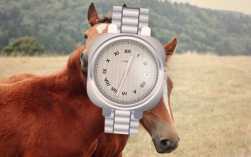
12:33
